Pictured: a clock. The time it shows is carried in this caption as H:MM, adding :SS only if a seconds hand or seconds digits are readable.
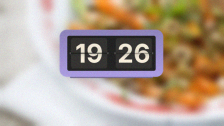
19:26
